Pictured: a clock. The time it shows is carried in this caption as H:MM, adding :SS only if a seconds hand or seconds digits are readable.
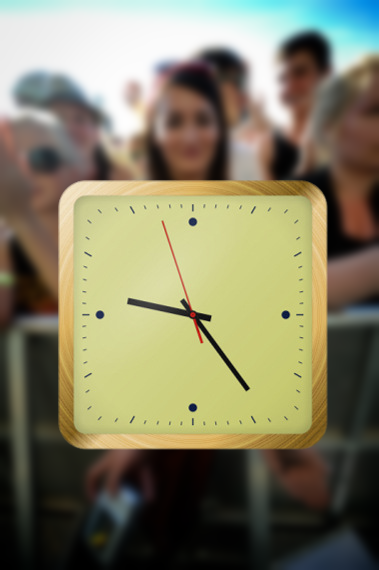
9:23:57
